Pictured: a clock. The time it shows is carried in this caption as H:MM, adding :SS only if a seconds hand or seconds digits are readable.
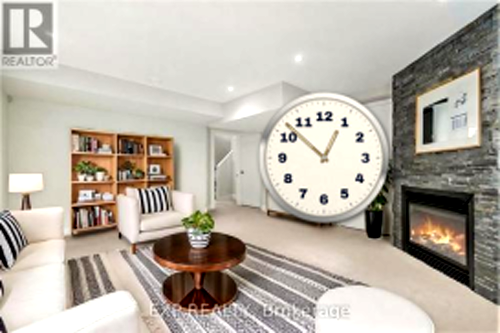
12:52
